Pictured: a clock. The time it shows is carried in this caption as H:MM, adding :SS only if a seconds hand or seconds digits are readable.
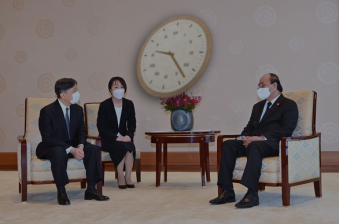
9:23
